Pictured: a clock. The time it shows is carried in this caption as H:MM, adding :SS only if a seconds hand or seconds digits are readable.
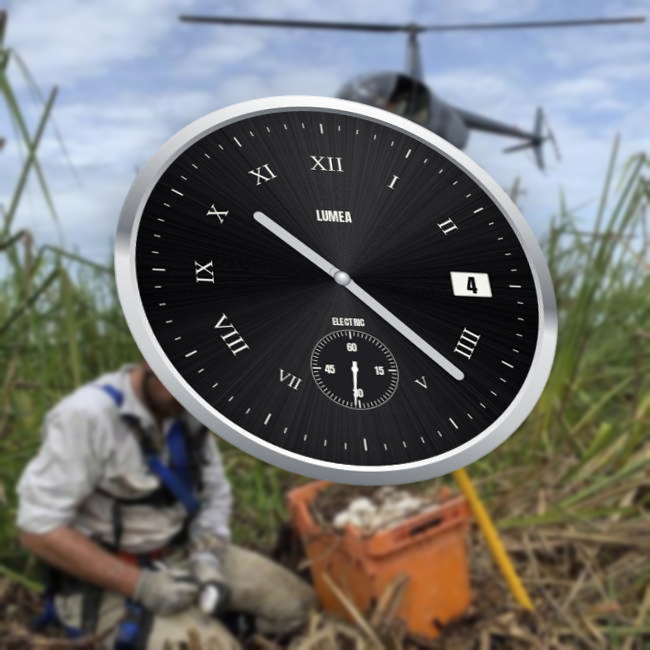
10:22:31
